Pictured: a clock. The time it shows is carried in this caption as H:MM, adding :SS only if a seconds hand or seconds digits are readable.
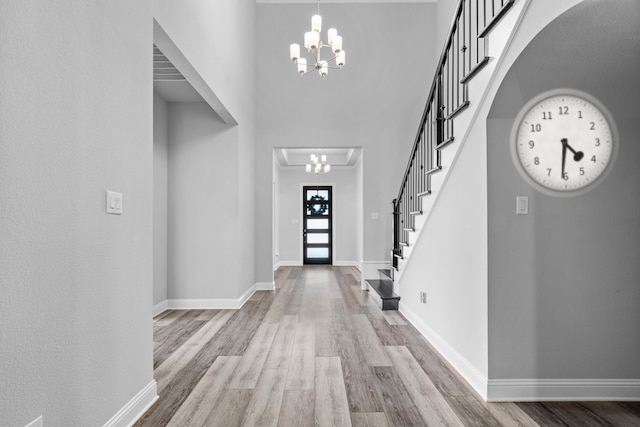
4:31
